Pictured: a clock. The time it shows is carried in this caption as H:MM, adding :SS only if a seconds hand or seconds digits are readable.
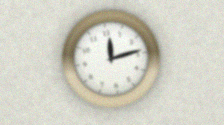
12:14
